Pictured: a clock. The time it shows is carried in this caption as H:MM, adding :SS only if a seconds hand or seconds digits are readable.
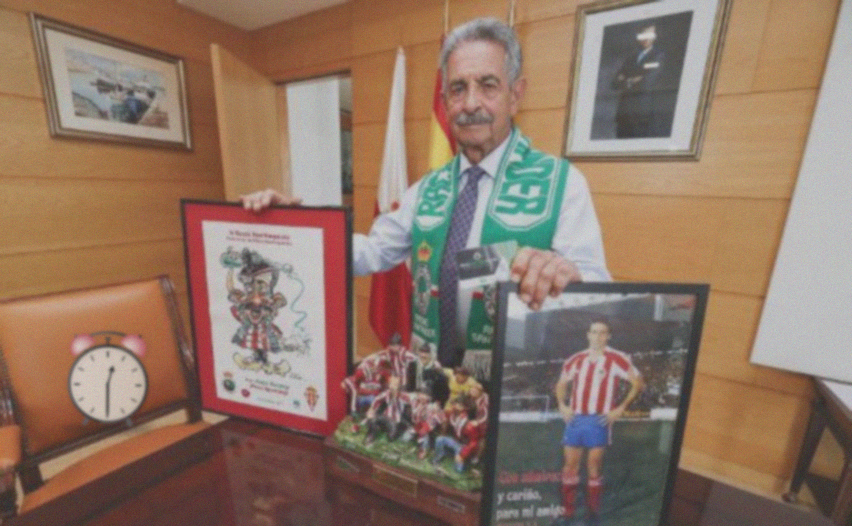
12:30
